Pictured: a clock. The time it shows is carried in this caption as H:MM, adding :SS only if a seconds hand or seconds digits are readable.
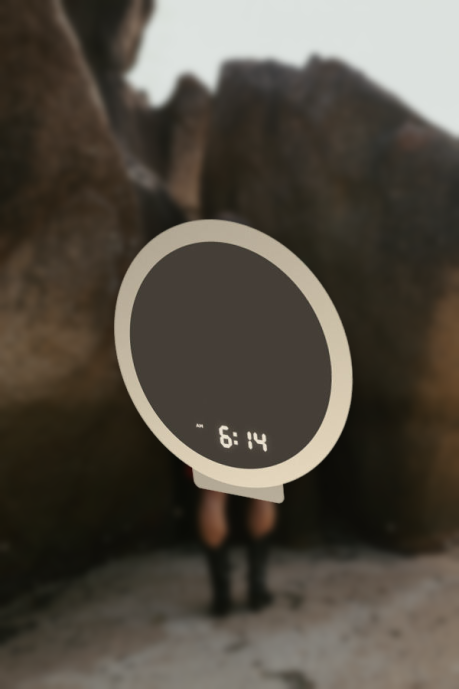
6:14
